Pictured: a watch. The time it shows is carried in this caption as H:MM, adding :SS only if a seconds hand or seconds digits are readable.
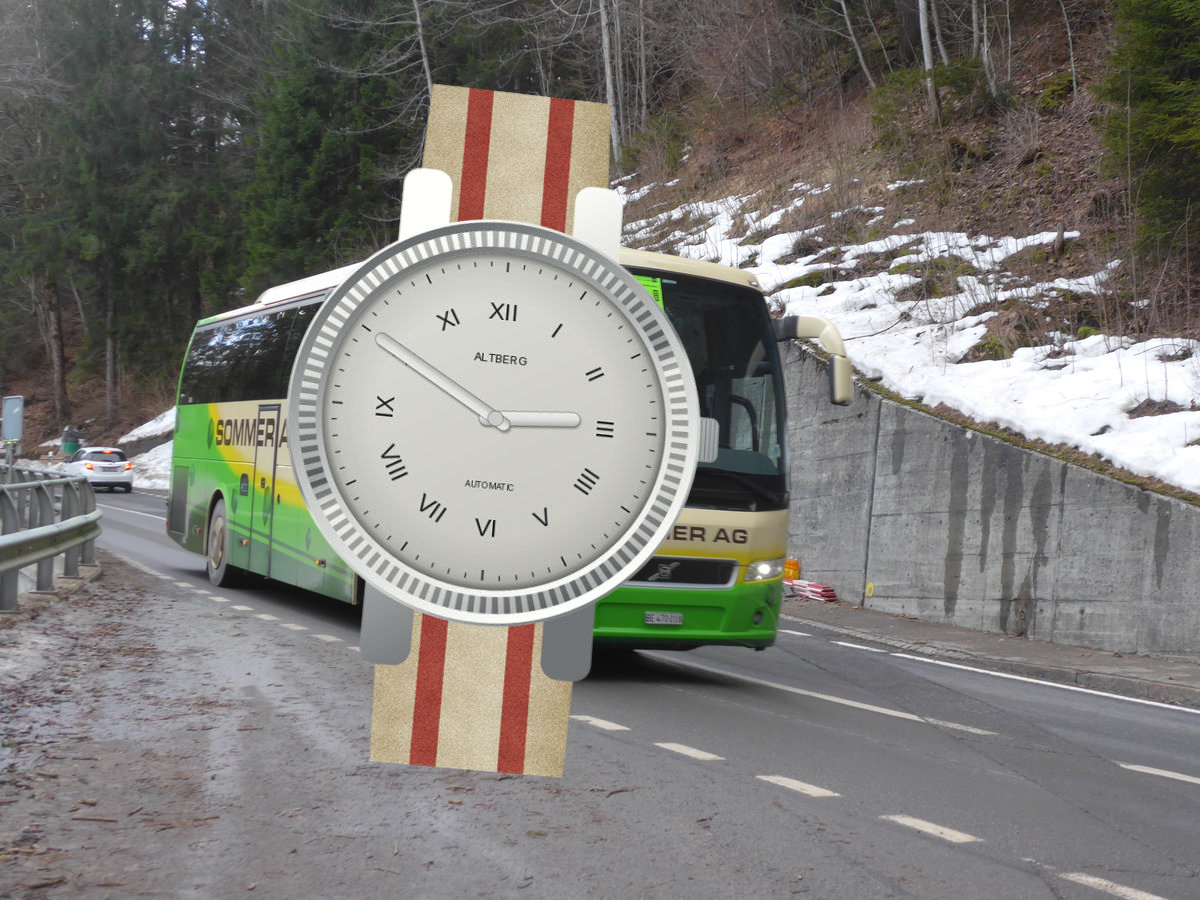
2:50
